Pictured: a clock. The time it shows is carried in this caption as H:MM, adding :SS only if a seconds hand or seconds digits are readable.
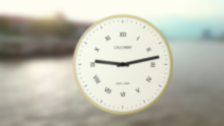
9:13
